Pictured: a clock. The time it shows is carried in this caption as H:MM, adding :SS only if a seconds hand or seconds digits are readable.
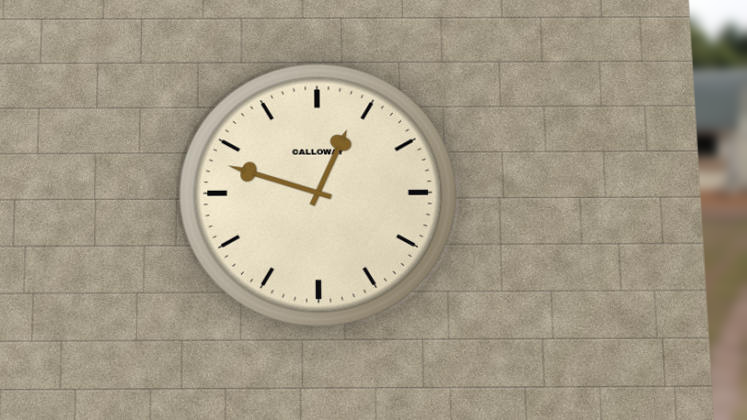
12:48
